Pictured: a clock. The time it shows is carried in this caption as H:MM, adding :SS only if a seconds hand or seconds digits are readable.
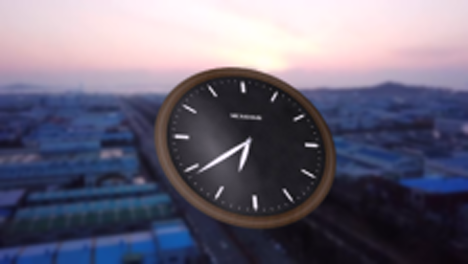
6:39
